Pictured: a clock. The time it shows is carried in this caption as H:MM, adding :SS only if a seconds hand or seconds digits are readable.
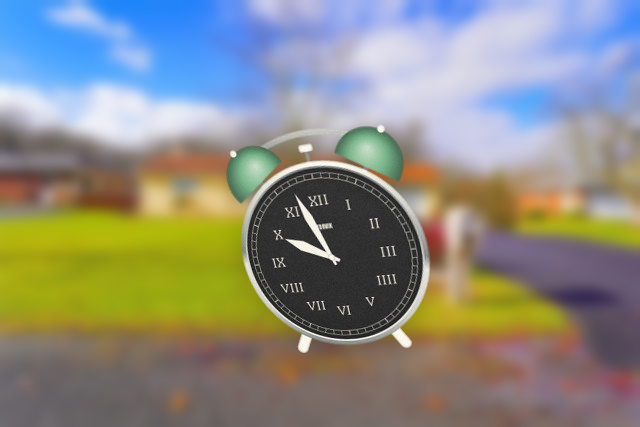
9:57
